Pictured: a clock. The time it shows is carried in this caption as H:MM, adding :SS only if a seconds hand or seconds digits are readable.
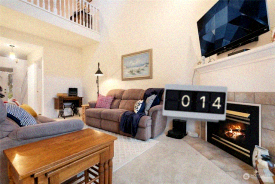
0:14
